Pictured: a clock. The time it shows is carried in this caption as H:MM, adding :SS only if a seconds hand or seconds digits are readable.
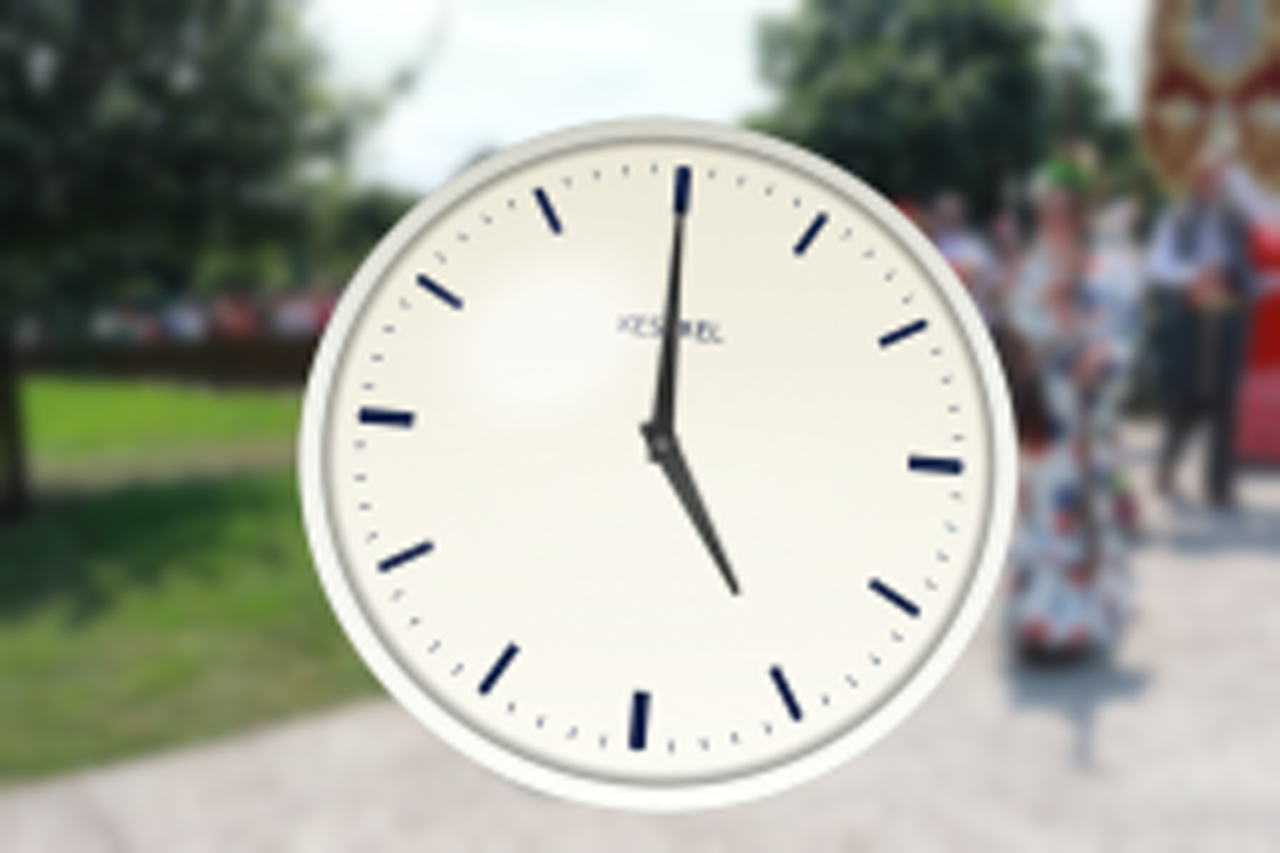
5:00
